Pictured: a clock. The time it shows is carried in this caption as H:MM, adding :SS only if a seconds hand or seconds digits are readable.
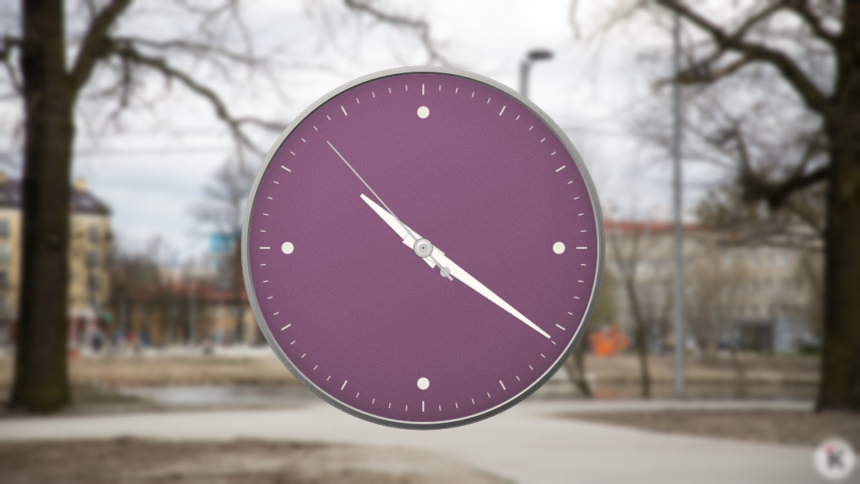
10:20:53
